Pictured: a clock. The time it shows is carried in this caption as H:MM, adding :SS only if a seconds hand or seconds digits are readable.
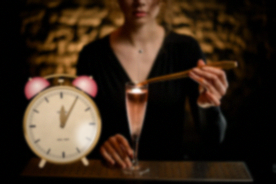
12:05
